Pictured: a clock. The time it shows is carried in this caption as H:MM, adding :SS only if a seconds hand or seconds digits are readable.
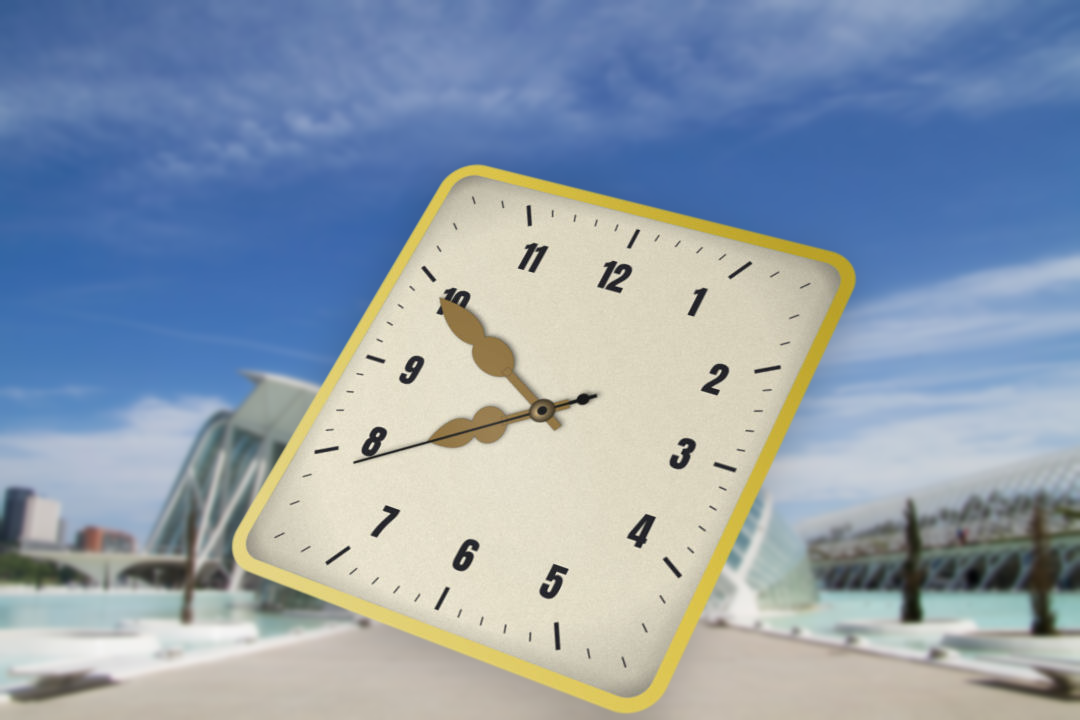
7:49:39
